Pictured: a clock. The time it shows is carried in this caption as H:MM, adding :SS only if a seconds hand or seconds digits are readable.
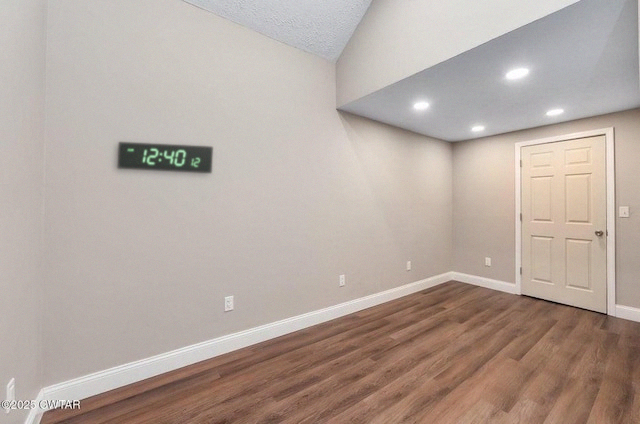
12:40
